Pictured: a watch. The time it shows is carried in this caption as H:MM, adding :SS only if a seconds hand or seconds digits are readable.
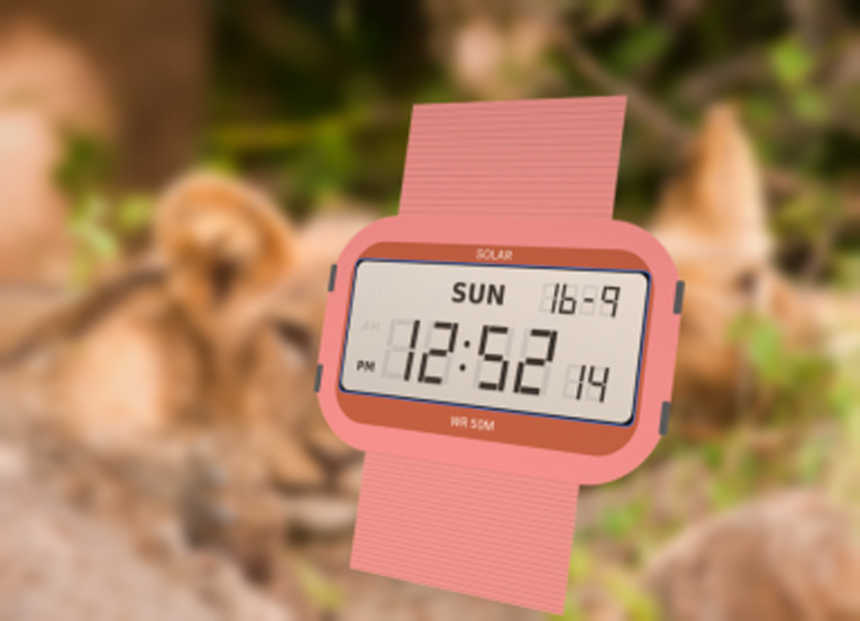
12:52:14
